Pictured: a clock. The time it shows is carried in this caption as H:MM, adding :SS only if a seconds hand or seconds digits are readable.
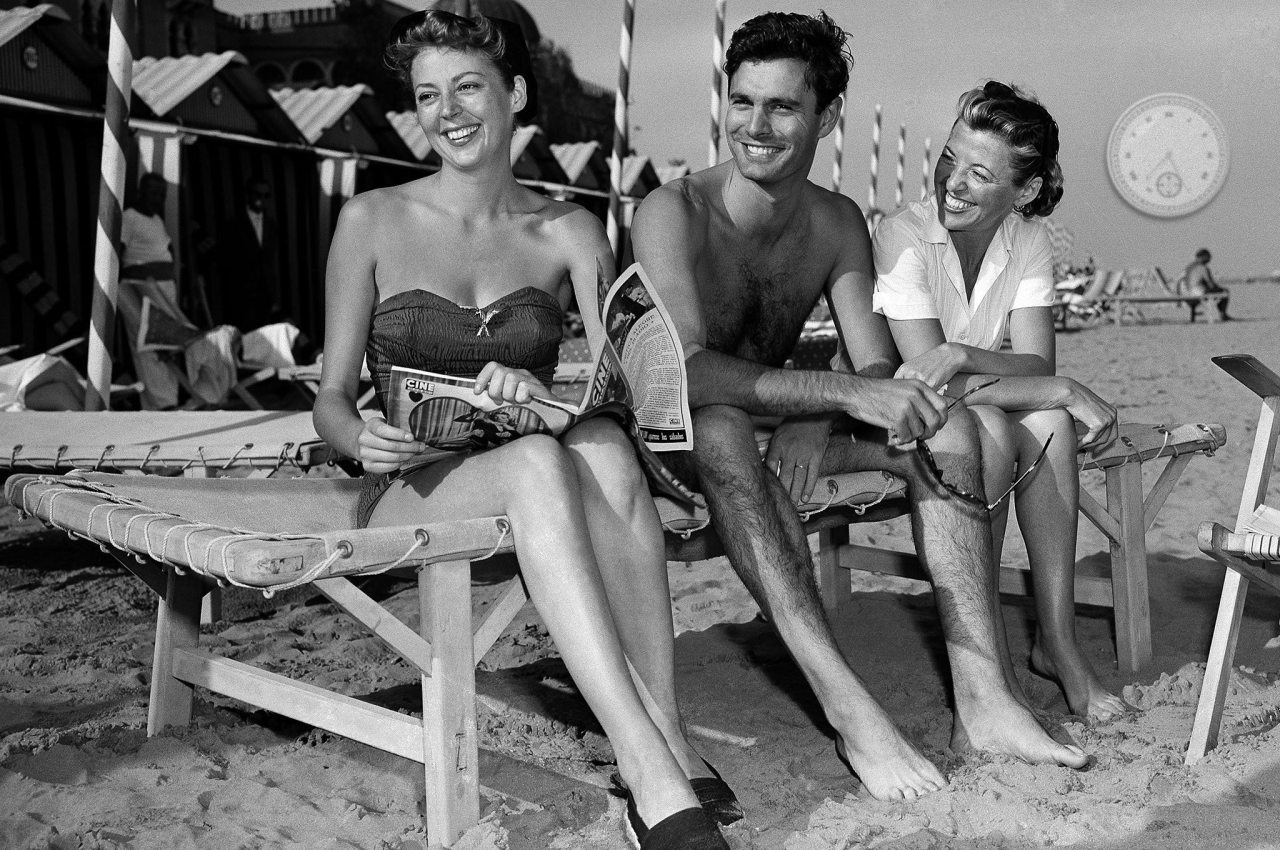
7:25
